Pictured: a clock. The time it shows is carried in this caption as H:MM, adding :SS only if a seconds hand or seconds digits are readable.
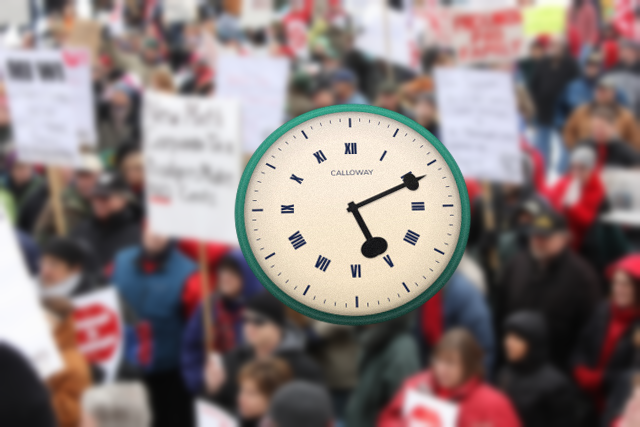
5:11
